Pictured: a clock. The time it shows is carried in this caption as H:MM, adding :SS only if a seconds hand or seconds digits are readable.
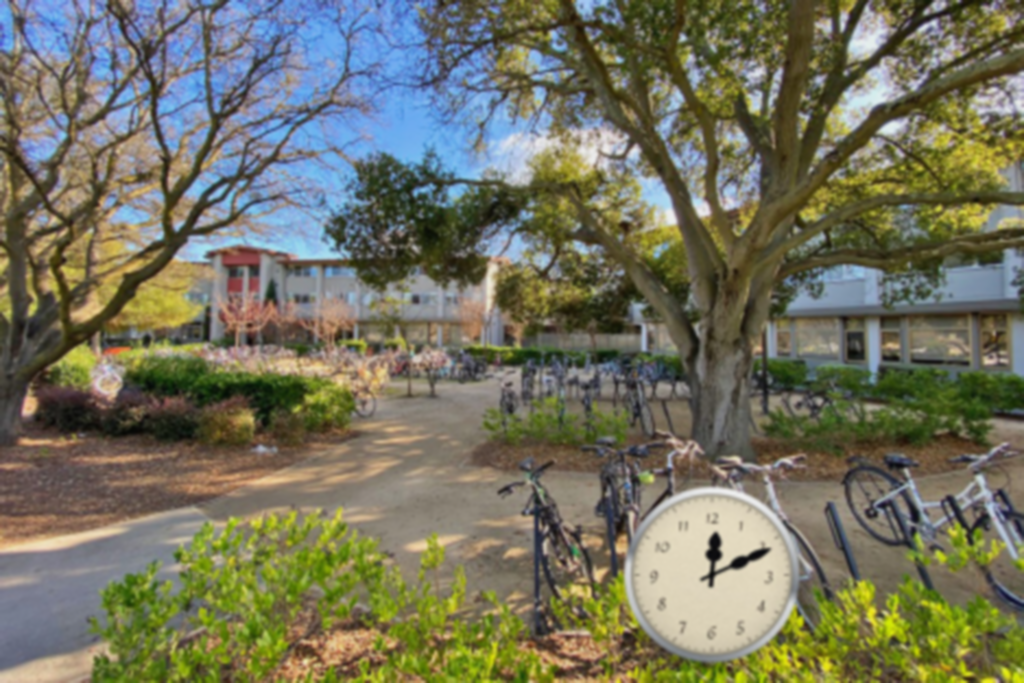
12:11
